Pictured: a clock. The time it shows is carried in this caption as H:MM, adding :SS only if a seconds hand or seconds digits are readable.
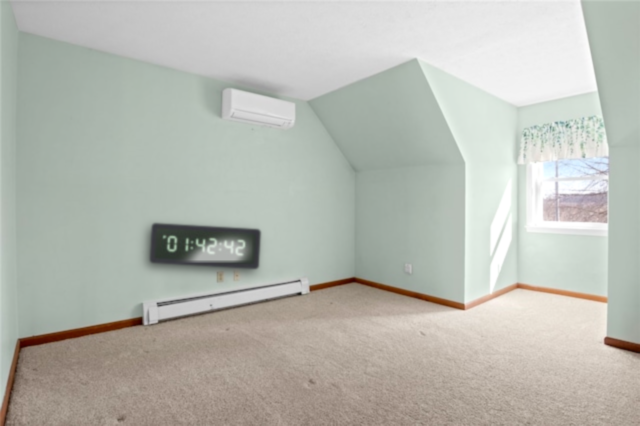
1:42:42
